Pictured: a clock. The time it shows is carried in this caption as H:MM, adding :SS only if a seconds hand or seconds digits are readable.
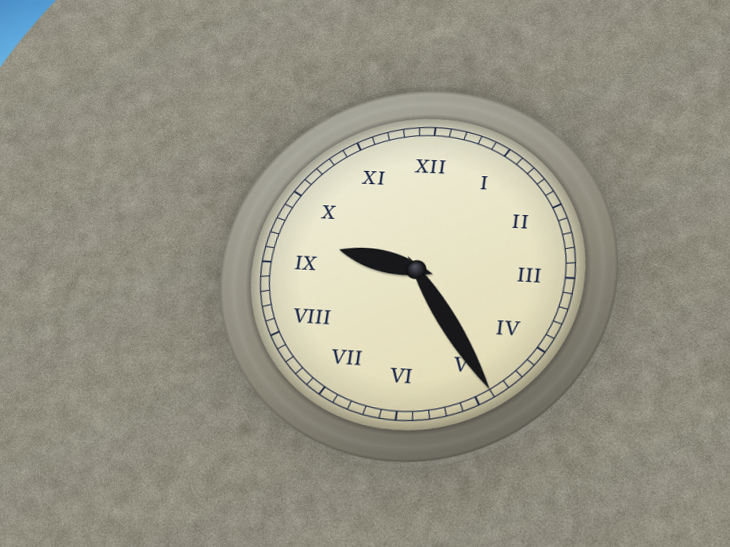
9:24
